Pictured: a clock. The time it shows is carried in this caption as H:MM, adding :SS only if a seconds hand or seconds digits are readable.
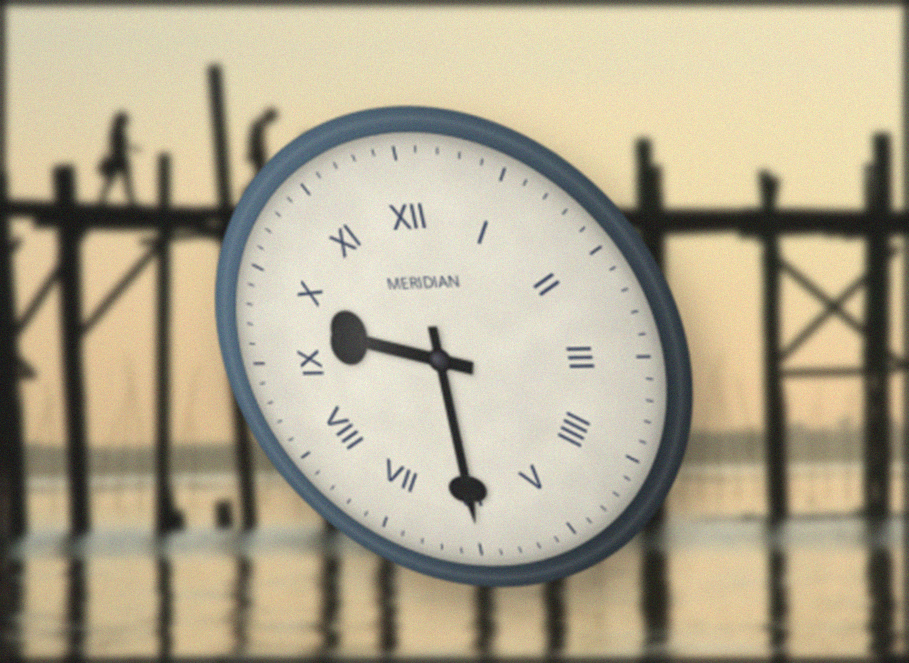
9:30
